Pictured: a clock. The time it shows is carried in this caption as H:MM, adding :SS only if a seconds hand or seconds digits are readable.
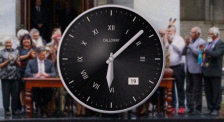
6:08
